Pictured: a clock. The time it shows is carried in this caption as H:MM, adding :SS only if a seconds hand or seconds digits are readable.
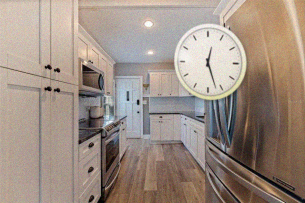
12:27
